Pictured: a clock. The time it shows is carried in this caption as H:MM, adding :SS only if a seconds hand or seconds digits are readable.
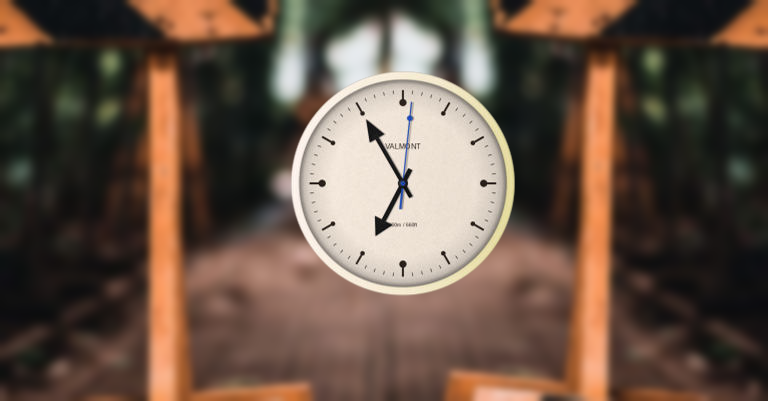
6:55:01
